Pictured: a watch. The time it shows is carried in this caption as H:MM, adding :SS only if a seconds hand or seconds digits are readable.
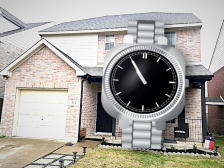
10:55
